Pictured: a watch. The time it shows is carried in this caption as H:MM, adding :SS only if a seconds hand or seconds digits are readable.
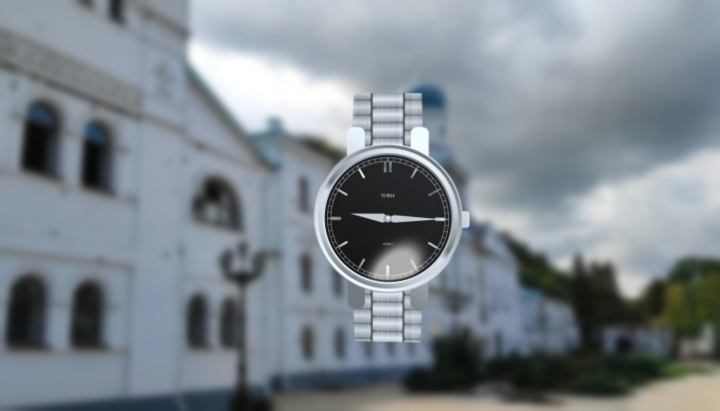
9:15
